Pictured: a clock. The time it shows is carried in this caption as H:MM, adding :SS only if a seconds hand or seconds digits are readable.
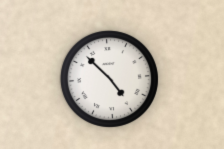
4:53
